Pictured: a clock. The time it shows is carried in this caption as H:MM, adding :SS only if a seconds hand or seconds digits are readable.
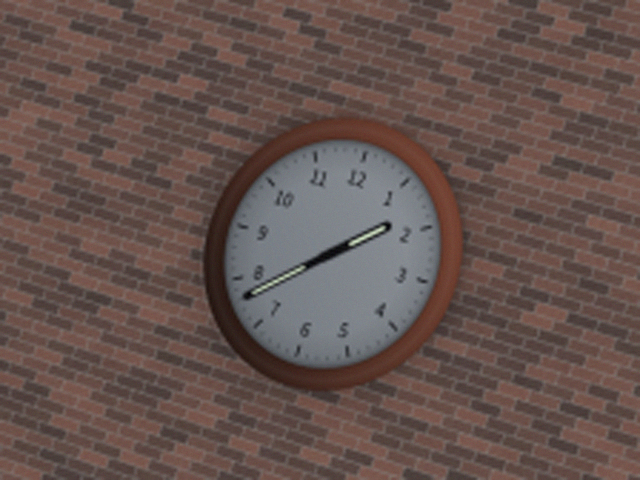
1:38
